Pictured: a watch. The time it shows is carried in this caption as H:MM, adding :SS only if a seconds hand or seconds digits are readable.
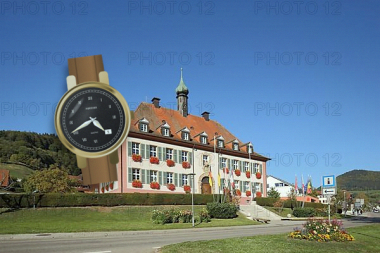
4:41
